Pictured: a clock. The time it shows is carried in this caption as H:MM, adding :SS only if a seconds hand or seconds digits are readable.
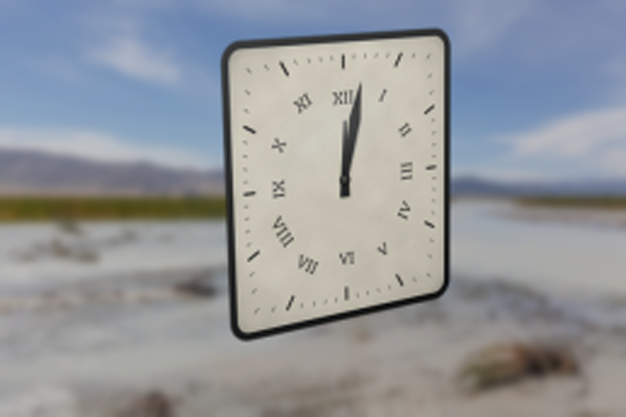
12:02
